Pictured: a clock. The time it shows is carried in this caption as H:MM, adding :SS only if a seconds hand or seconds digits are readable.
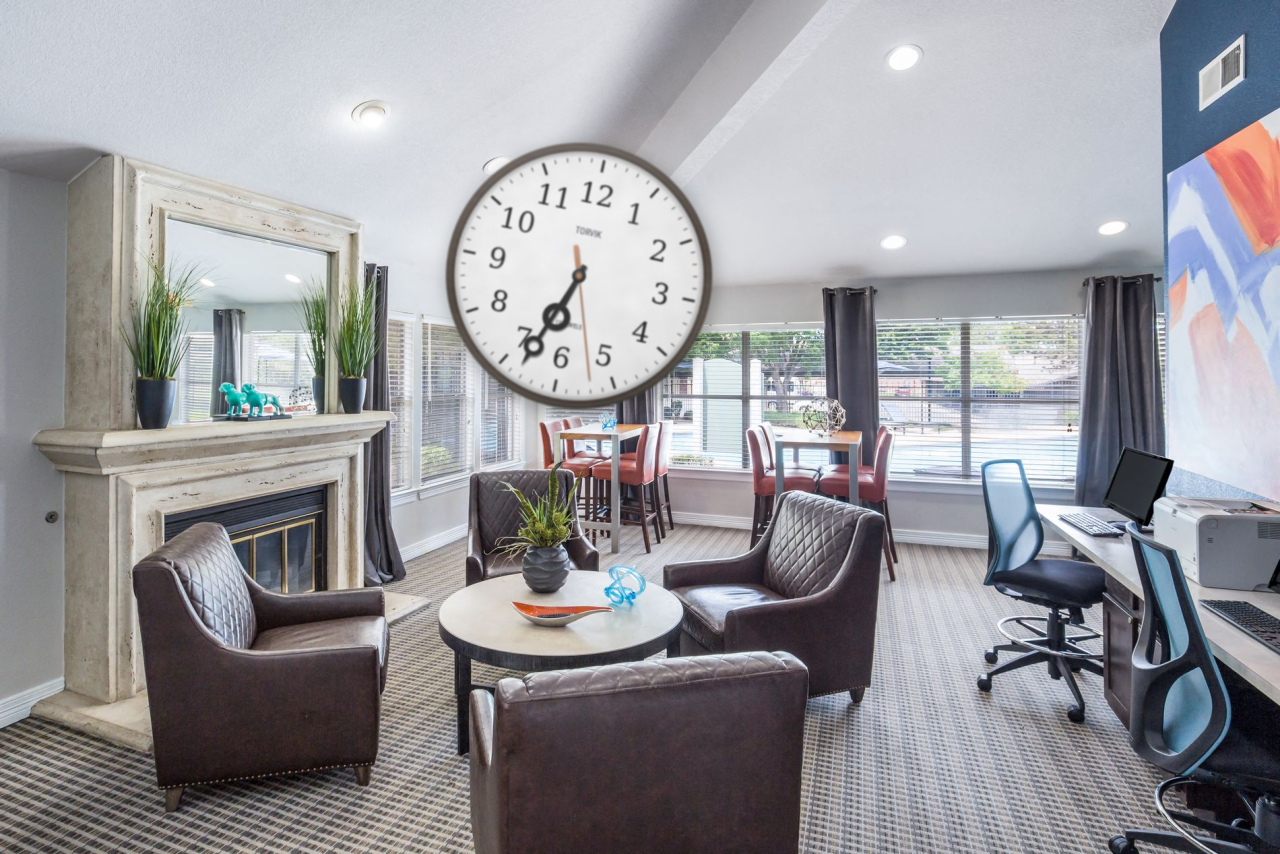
6:33:27
